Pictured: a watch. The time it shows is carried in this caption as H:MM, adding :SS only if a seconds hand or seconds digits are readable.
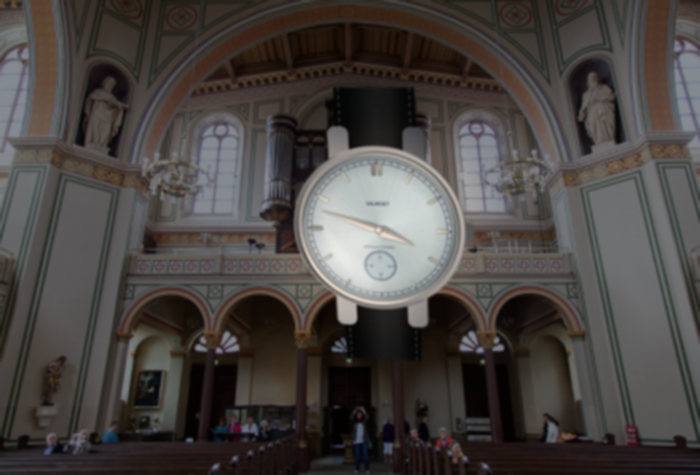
3:48
